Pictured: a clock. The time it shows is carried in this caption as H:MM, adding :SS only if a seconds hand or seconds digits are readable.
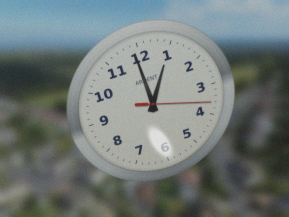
12:59:18
